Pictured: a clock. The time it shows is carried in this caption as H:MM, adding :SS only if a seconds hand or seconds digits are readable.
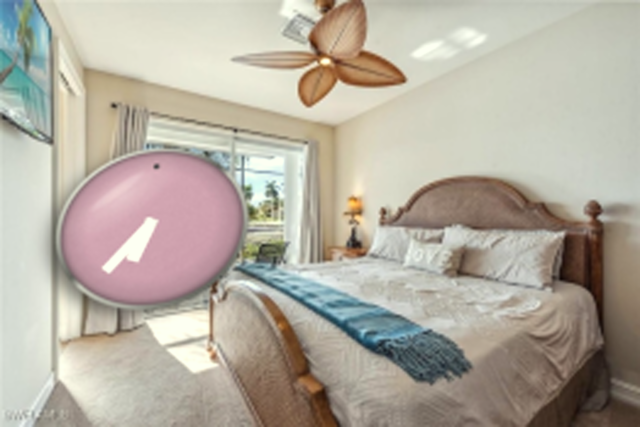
6:36
